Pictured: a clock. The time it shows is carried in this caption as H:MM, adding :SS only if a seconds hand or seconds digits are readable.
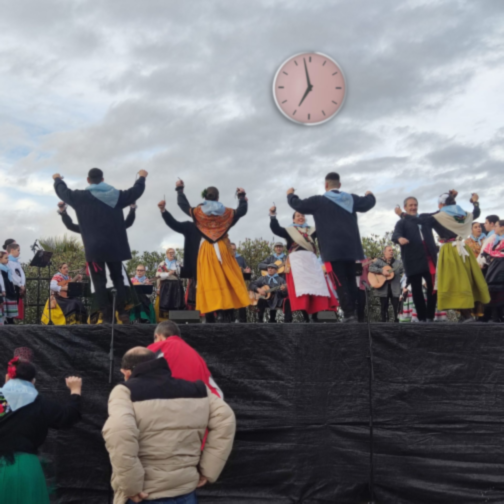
6:58
